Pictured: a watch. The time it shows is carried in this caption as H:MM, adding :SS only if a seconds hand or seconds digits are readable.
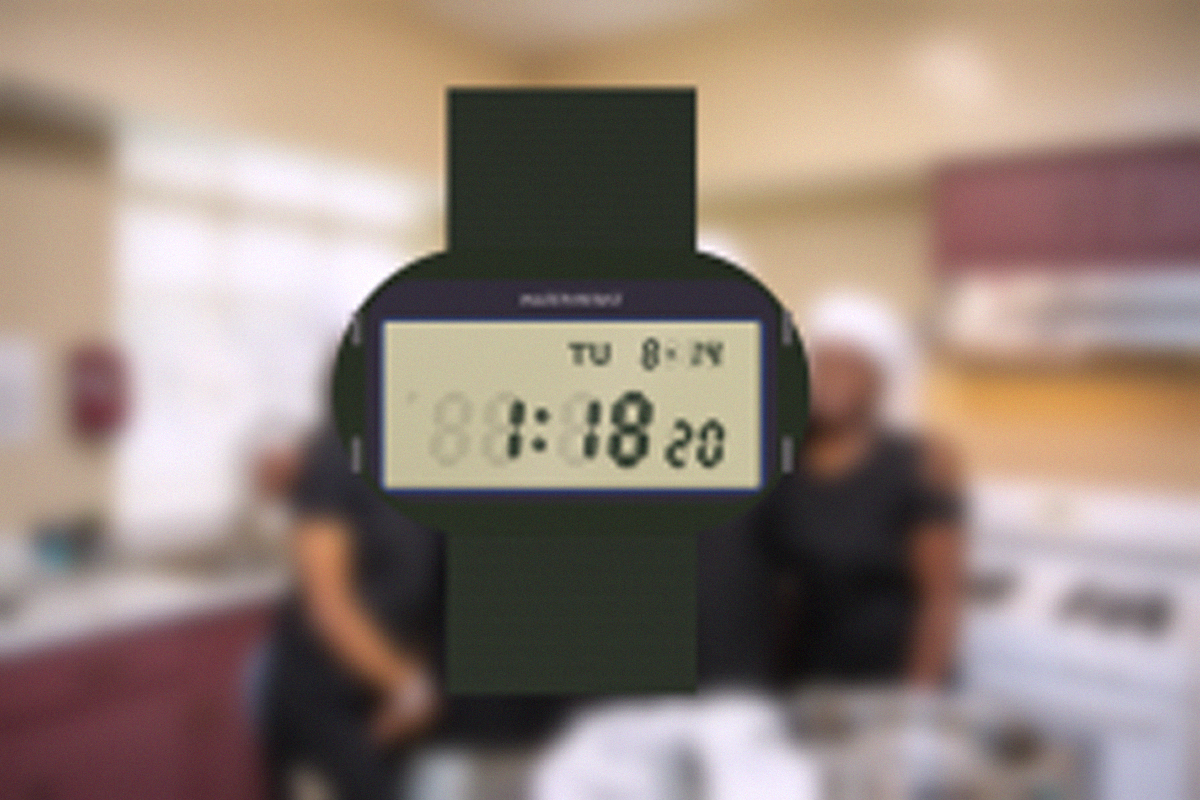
1:18:20
